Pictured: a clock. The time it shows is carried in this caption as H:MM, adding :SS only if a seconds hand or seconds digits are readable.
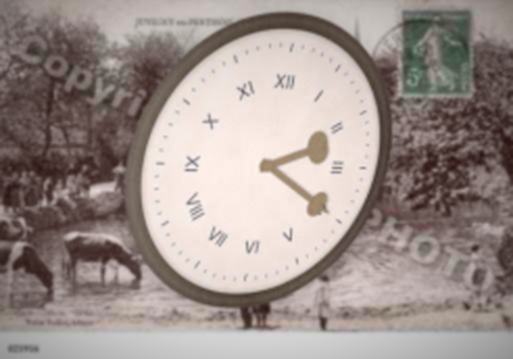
2:20
